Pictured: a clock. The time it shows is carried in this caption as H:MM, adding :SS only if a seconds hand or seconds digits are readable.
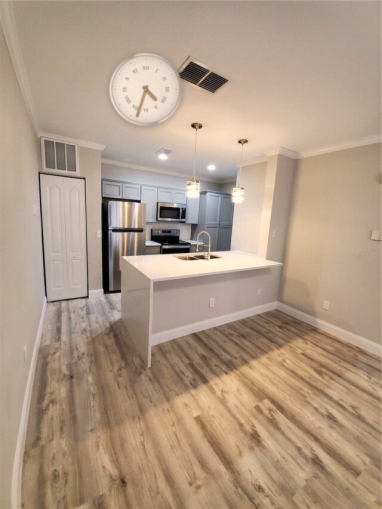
4:33
